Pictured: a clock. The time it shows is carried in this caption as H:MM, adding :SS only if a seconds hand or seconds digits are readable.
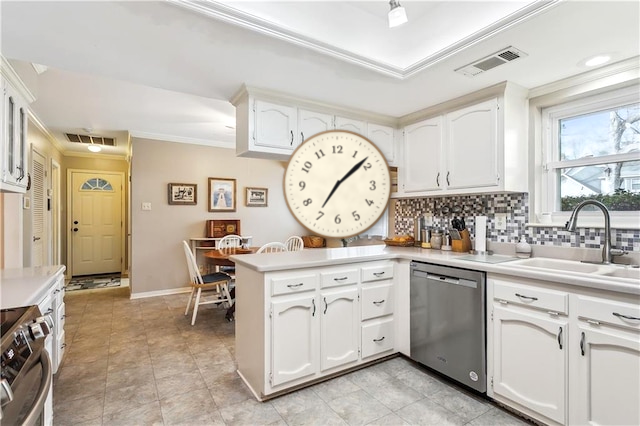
7:08
